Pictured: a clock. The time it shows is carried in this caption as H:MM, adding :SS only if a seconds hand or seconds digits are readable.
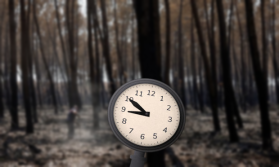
8:50
